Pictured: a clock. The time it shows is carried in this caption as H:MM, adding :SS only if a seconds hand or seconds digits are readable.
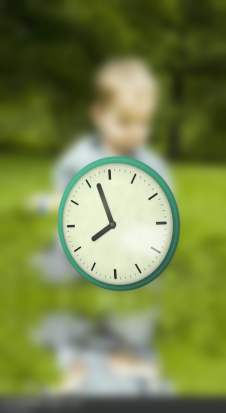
7:57
